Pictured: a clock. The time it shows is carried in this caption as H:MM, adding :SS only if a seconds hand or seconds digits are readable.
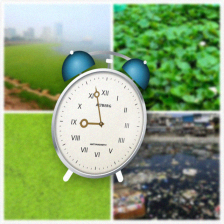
8:57
